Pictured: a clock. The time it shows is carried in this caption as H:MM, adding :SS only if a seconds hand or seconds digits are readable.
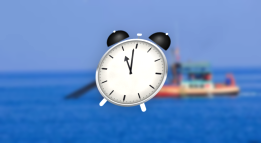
10:59
